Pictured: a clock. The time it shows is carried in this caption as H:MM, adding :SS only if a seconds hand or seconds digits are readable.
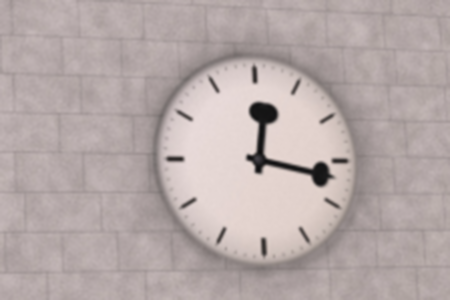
12:17
